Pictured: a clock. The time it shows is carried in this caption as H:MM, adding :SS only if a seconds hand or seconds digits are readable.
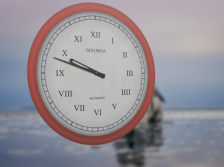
9:48
